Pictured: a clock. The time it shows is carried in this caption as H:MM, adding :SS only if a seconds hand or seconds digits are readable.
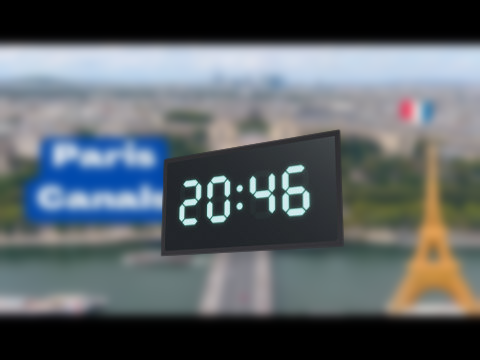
20:46
